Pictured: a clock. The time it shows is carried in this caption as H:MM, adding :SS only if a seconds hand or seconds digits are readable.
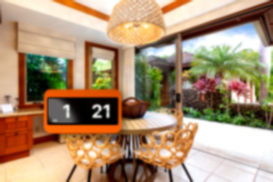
1:21
